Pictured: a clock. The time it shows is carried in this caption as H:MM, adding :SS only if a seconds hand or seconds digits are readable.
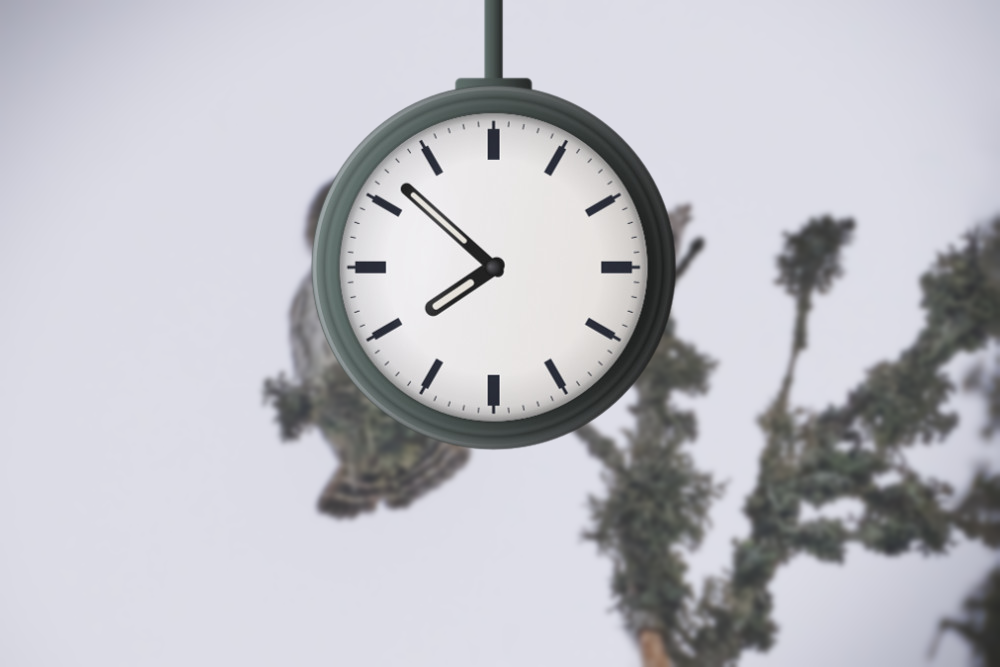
7:52
